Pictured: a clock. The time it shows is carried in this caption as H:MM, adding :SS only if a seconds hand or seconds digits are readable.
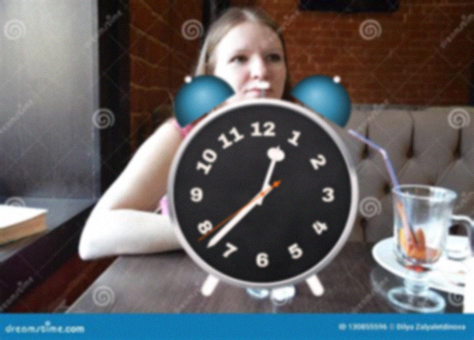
12:37:39
